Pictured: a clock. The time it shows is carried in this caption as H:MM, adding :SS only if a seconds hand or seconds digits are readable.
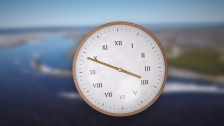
3:49
